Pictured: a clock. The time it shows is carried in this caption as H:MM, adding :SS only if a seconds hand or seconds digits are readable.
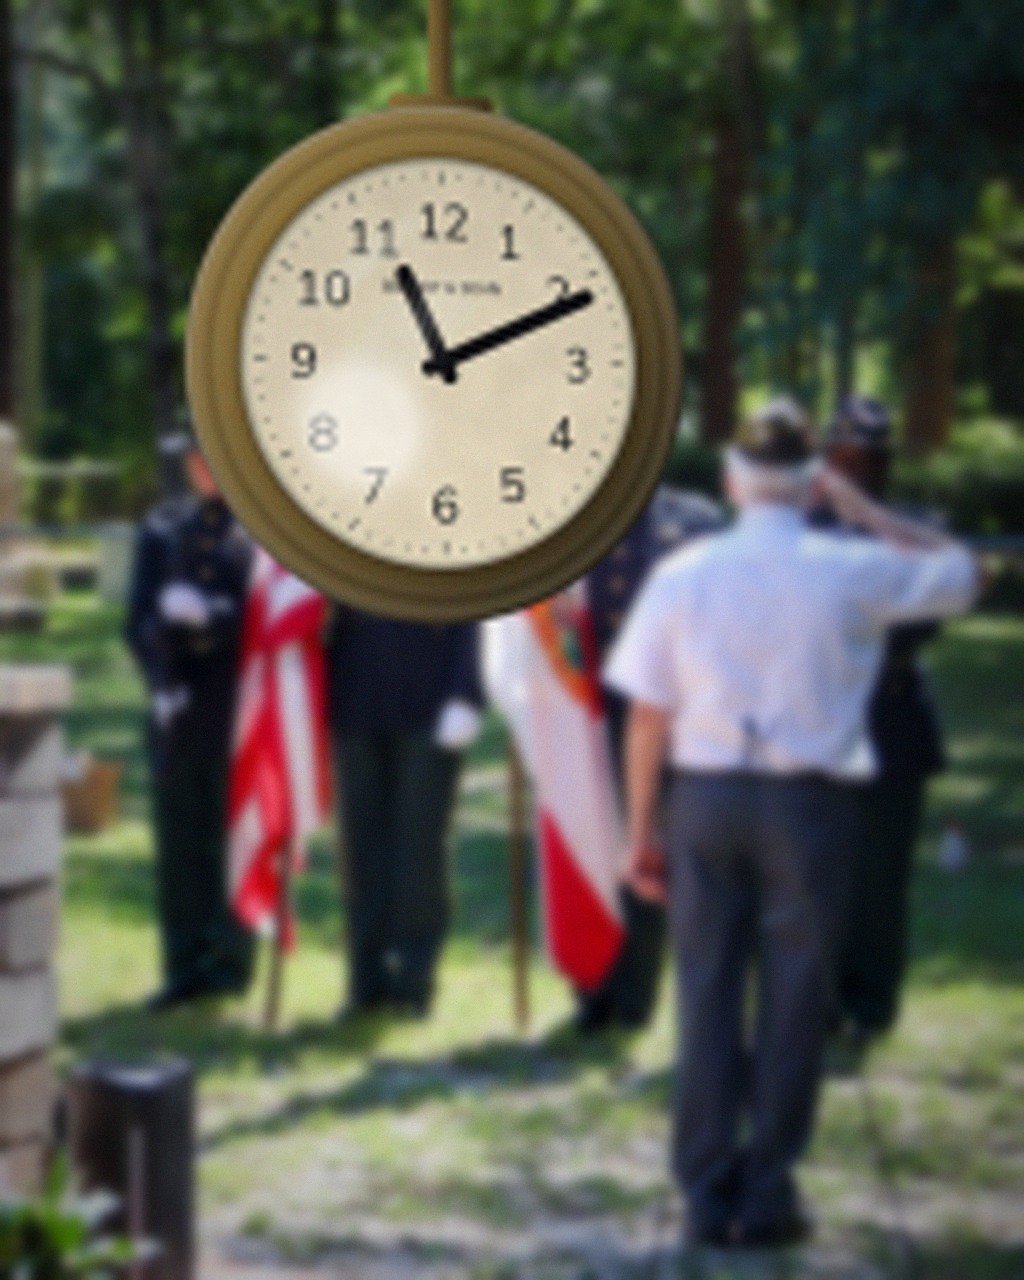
11:11
